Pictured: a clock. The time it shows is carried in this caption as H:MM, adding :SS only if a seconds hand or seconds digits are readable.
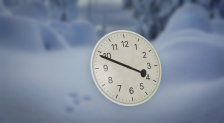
3:49
